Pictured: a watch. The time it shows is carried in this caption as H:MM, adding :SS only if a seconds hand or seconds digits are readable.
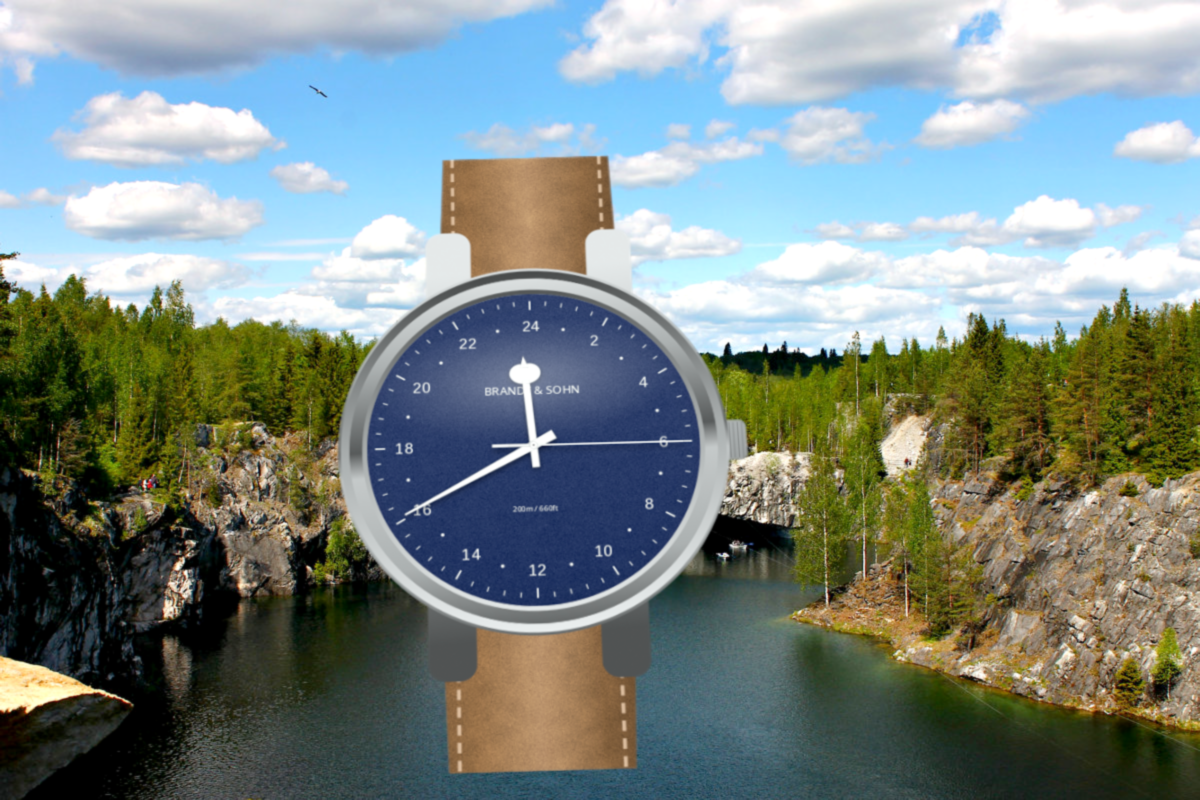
23:40:15
